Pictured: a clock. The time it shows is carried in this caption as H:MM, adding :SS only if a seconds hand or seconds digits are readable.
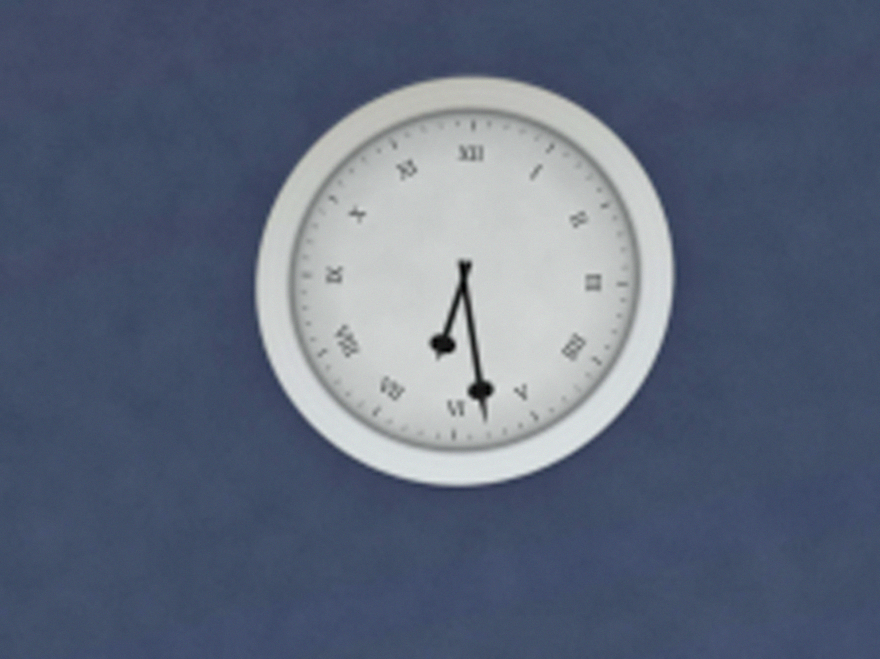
6:28
